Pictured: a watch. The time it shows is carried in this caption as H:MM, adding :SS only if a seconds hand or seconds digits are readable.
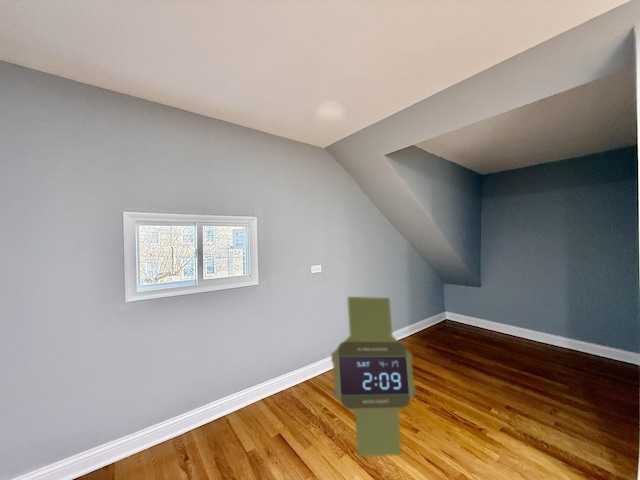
2:09
